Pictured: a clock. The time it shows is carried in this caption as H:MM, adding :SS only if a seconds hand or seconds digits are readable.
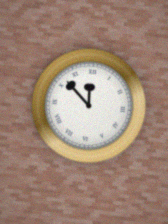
11:52
